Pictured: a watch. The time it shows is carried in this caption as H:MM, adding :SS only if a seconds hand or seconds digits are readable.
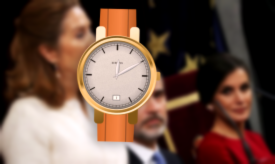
12:10
